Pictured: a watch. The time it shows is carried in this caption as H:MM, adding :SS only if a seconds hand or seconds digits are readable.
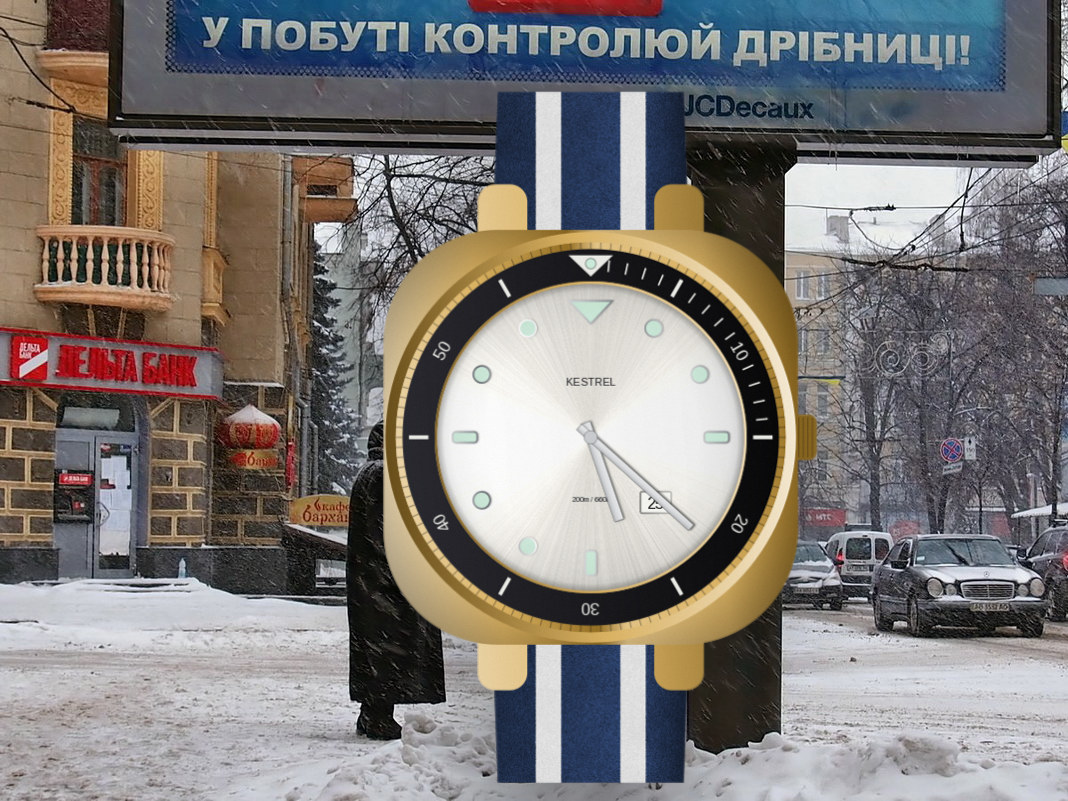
5:22
